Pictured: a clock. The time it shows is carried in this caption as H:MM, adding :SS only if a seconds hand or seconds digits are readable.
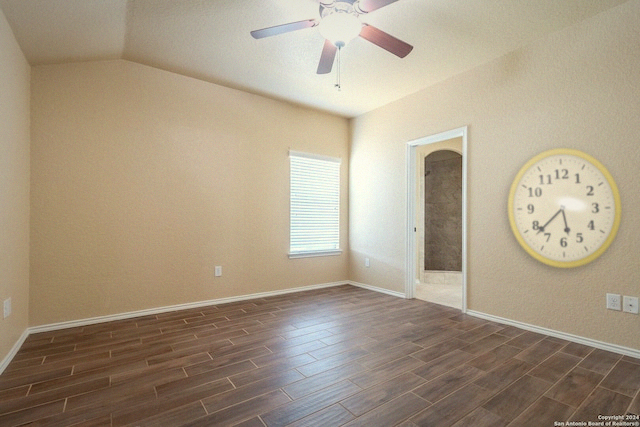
5:38
